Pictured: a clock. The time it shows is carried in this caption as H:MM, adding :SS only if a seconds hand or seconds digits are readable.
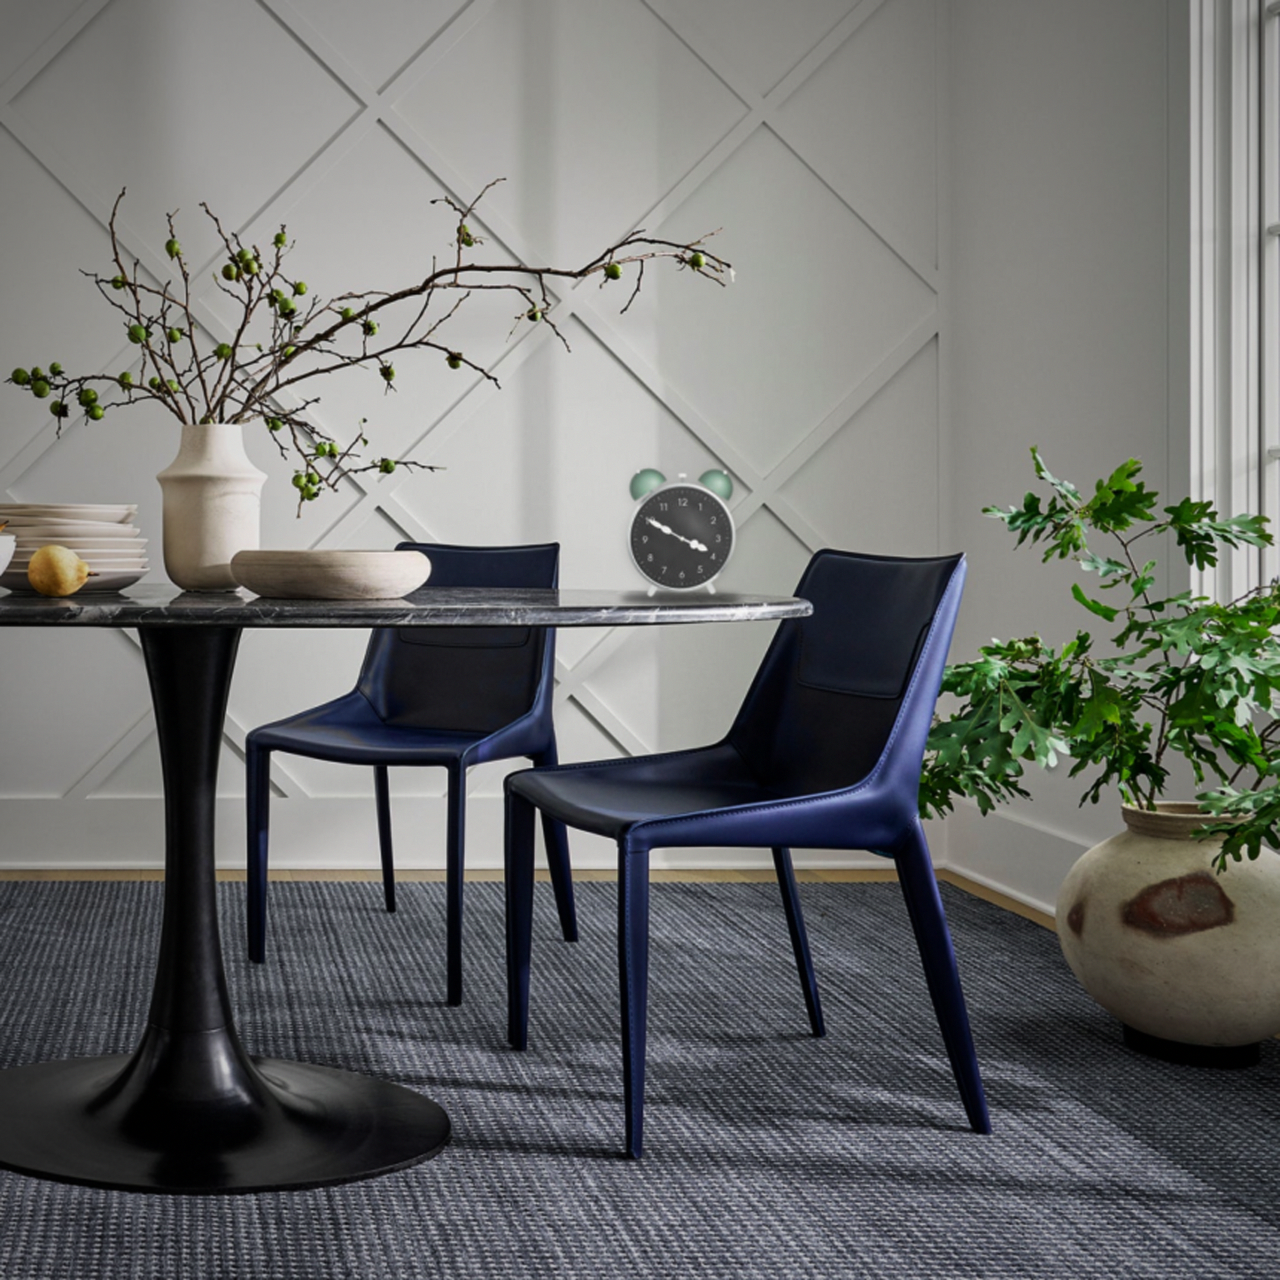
3:50
